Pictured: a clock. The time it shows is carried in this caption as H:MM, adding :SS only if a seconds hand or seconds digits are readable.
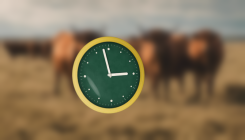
2:58
